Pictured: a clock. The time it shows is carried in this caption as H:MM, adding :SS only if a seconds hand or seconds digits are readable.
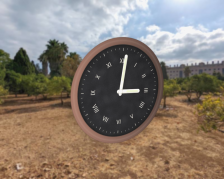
3:01
